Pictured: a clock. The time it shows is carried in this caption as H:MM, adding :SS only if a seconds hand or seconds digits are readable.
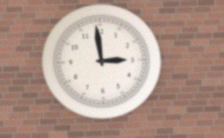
2:59
